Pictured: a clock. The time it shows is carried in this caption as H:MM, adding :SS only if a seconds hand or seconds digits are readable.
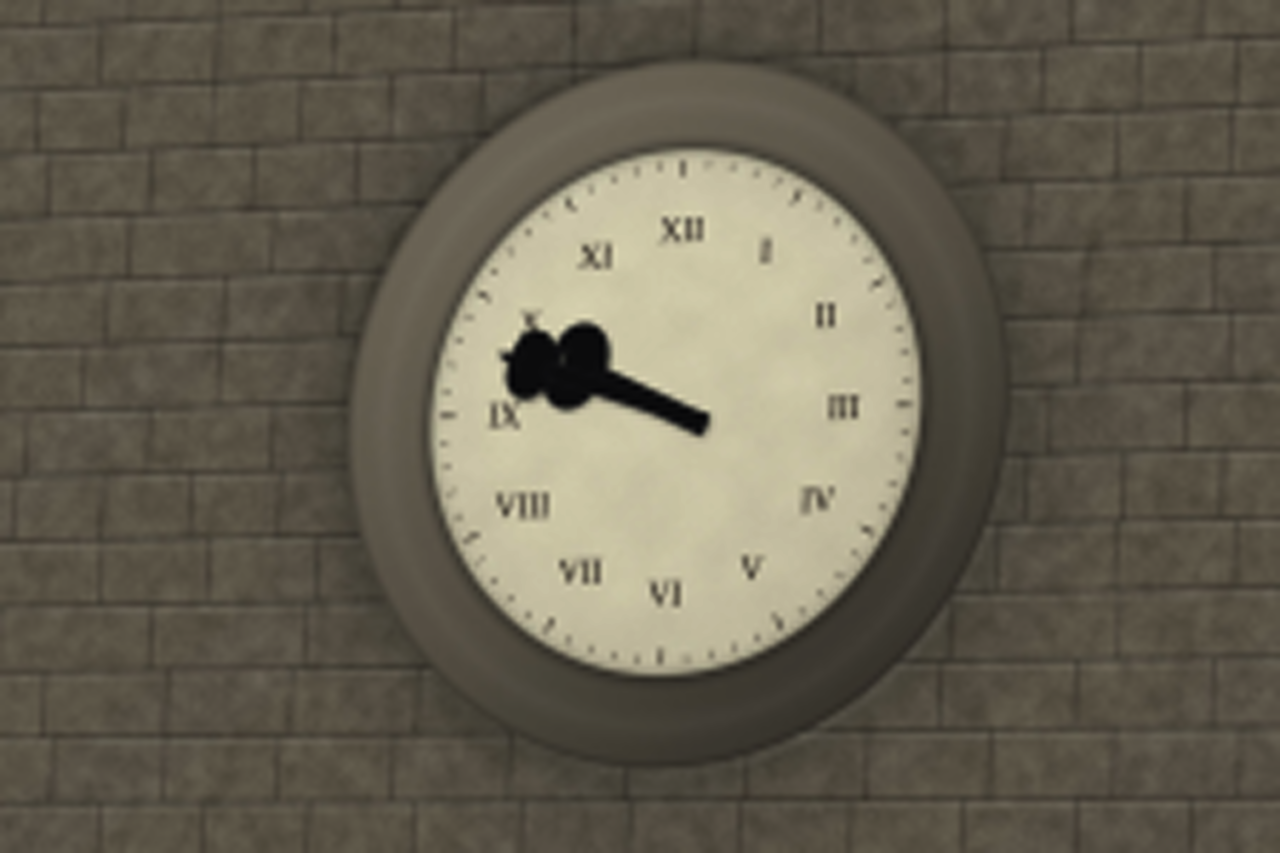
9:48
